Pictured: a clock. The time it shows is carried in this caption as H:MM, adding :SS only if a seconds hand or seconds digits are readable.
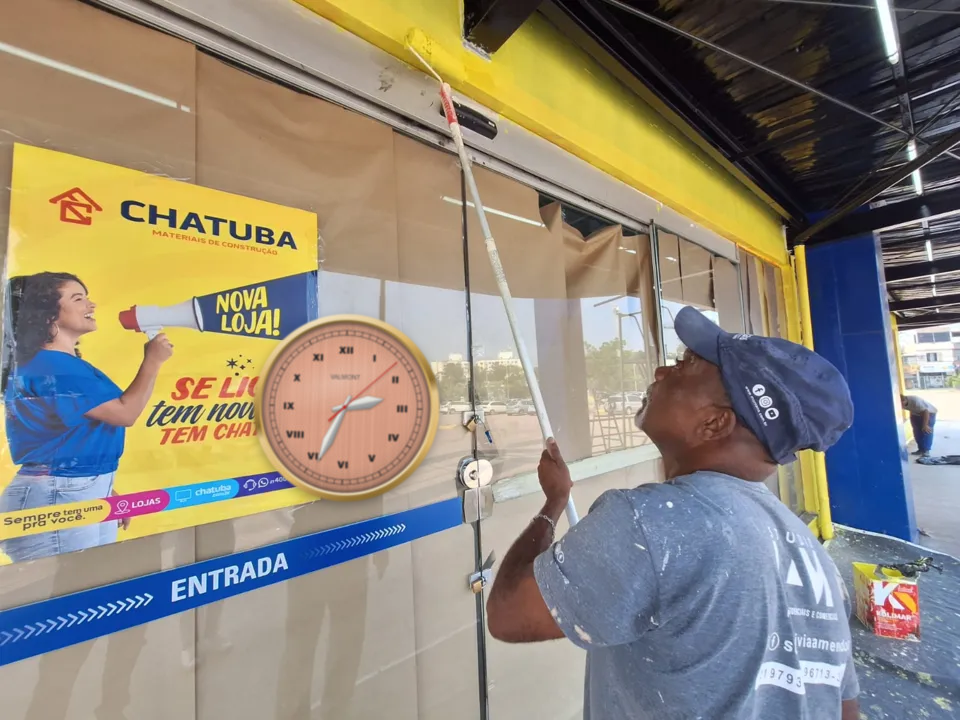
2:34:08
